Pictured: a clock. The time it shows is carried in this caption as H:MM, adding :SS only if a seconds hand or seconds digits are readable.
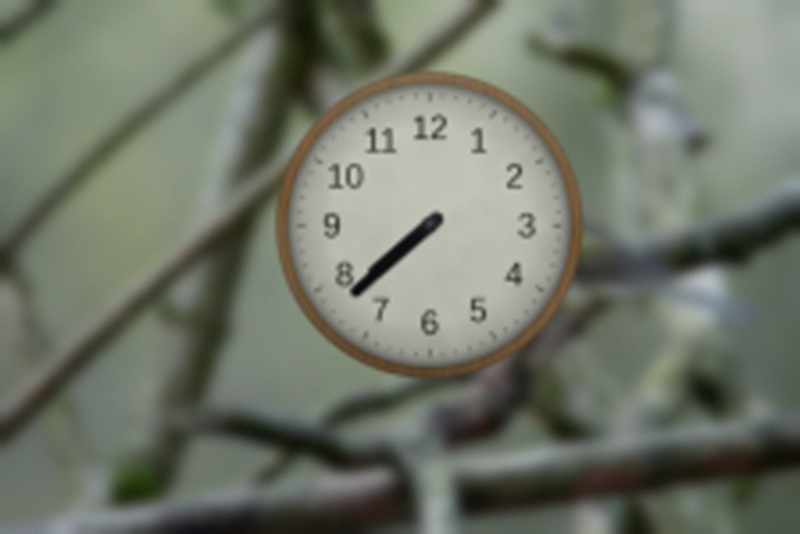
7:38
